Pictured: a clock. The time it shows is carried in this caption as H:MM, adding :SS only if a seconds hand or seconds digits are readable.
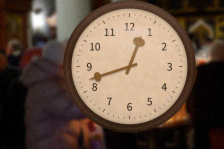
12:42
